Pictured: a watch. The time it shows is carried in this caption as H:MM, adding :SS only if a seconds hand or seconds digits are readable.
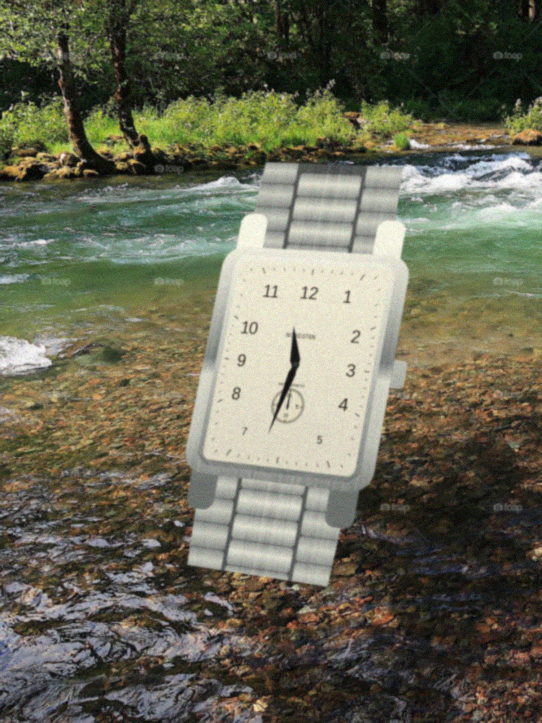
11:32
